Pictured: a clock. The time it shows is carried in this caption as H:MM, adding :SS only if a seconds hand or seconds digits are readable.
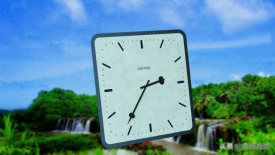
2:36
